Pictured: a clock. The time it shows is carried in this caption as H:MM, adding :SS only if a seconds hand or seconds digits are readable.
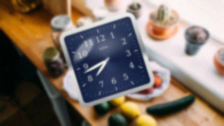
7:43
